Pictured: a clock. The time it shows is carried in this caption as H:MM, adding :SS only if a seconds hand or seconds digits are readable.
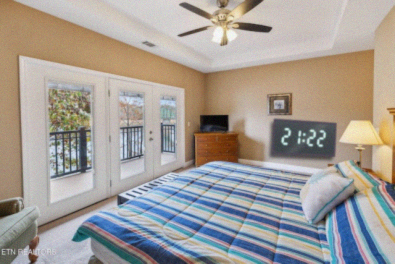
21:22
